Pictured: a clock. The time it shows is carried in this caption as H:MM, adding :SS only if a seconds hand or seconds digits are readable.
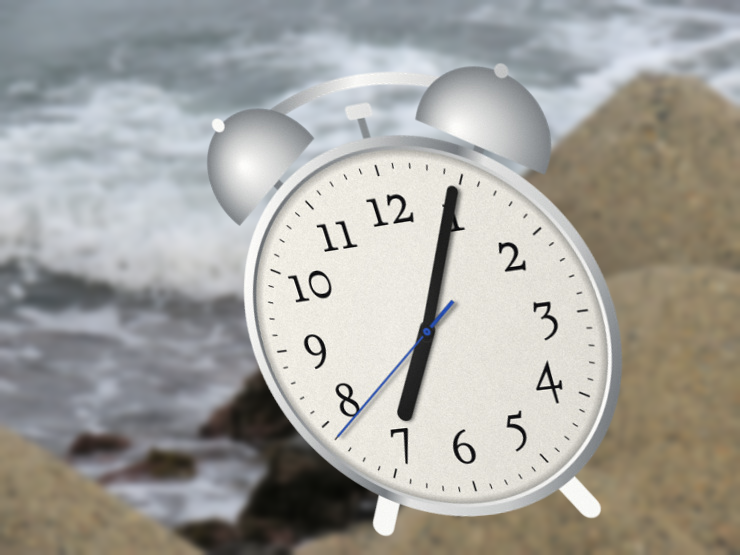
7:04:39
